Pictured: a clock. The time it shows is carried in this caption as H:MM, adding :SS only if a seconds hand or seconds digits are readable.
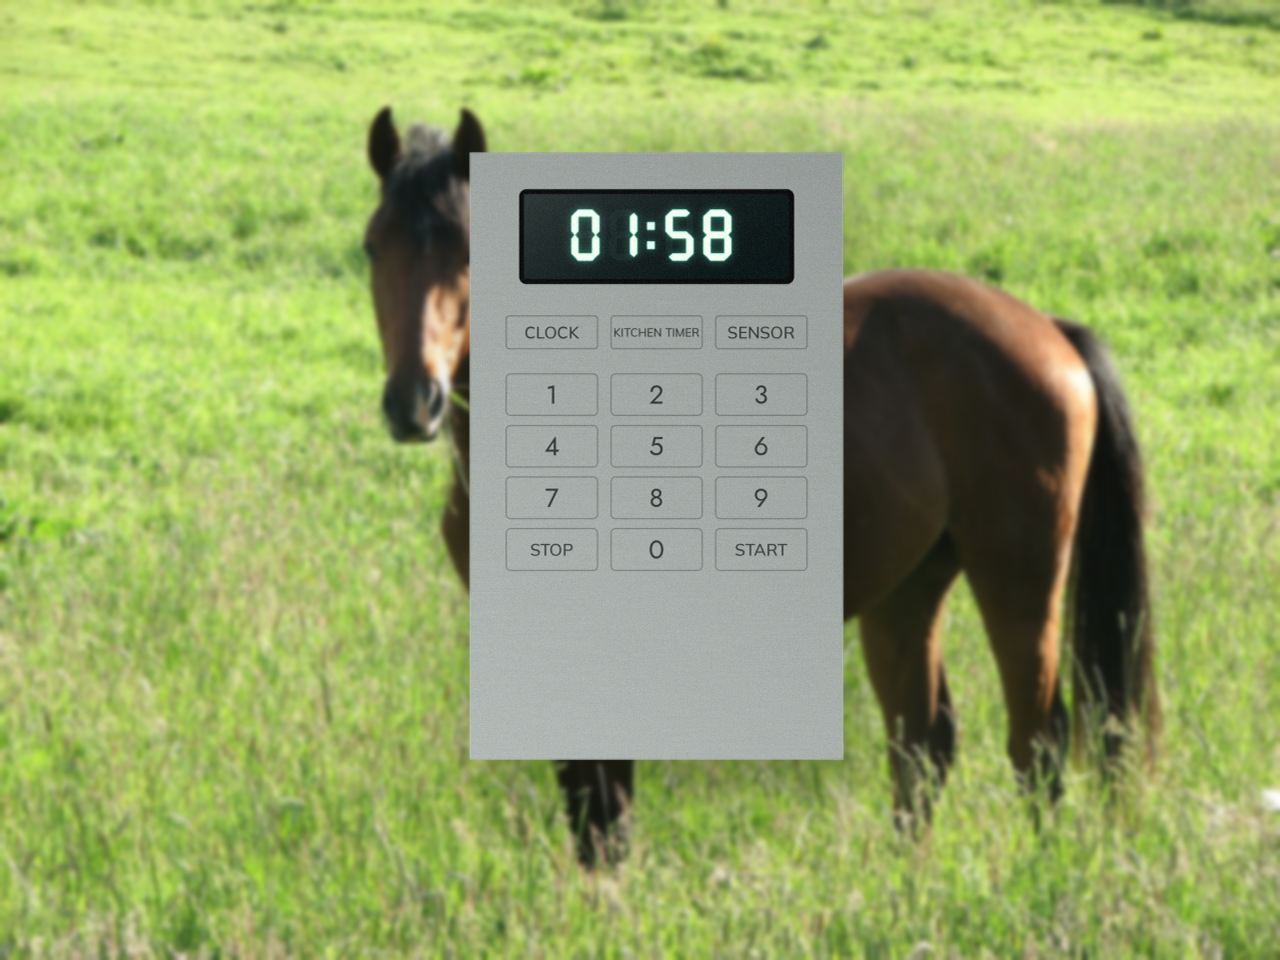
1:58
